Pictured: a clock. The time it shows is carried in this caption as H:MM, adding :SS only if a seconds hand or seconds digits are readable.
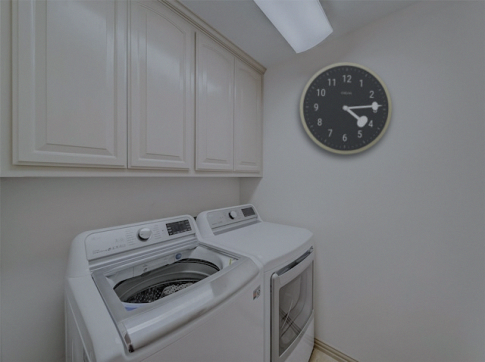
4:14
